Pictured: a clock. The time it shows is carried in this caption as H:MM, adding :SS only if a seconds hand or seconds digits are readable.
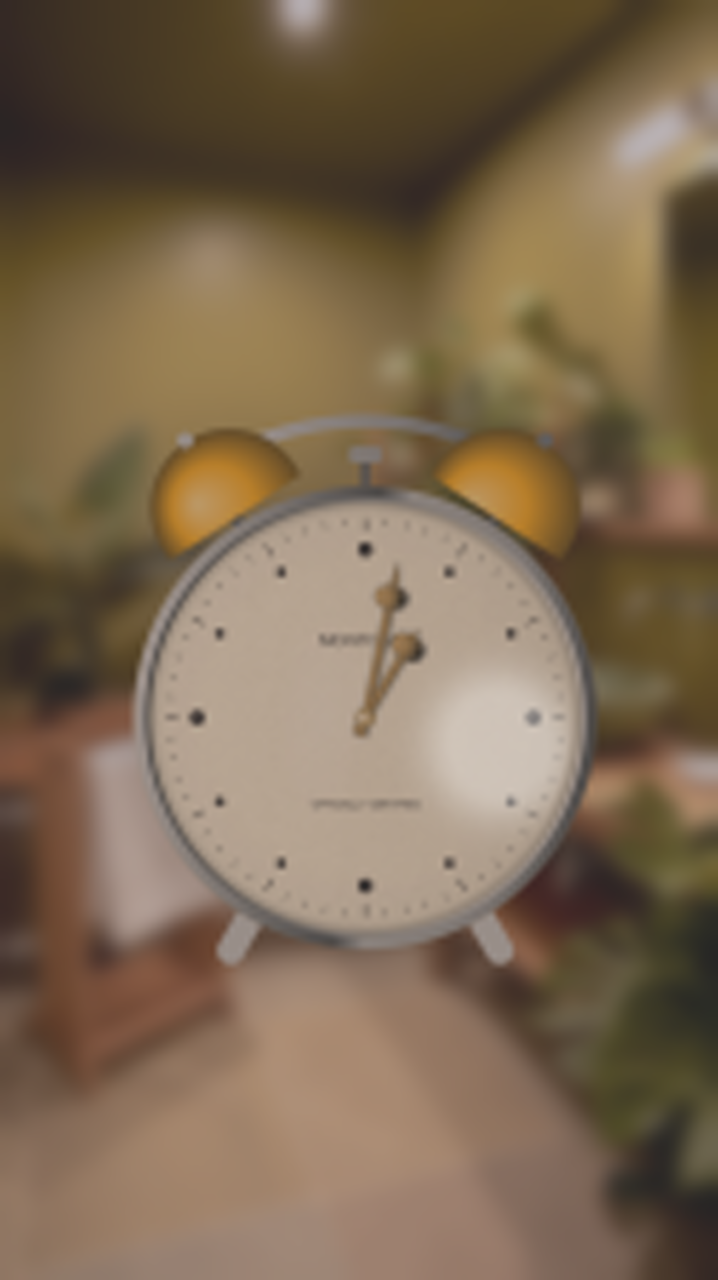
1:02
